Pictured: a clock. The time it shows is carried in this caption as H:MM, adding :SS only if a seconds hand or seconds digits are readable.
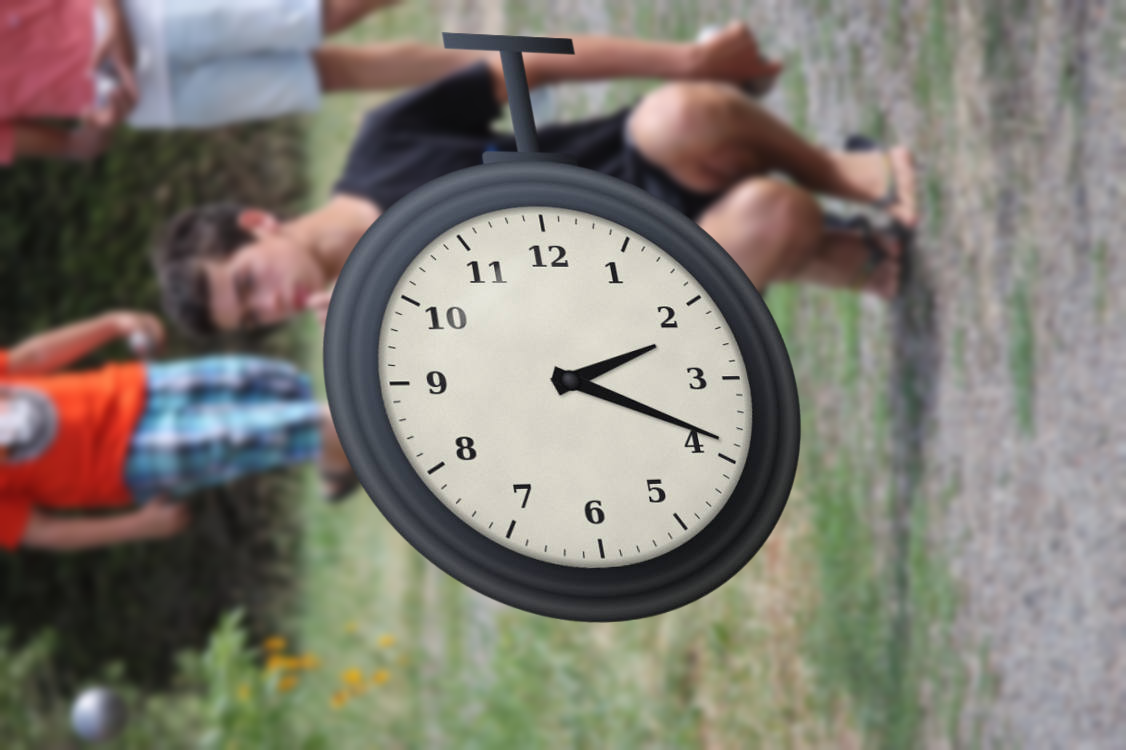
2:19
